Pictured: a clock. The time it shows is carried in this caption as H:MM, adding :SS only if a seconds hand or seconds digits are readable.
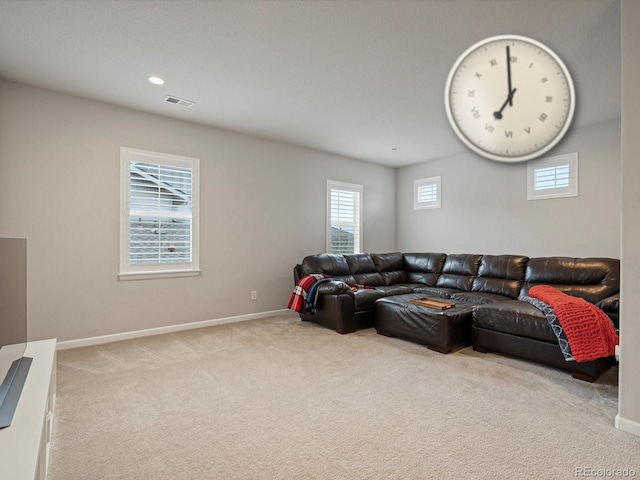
6:59
